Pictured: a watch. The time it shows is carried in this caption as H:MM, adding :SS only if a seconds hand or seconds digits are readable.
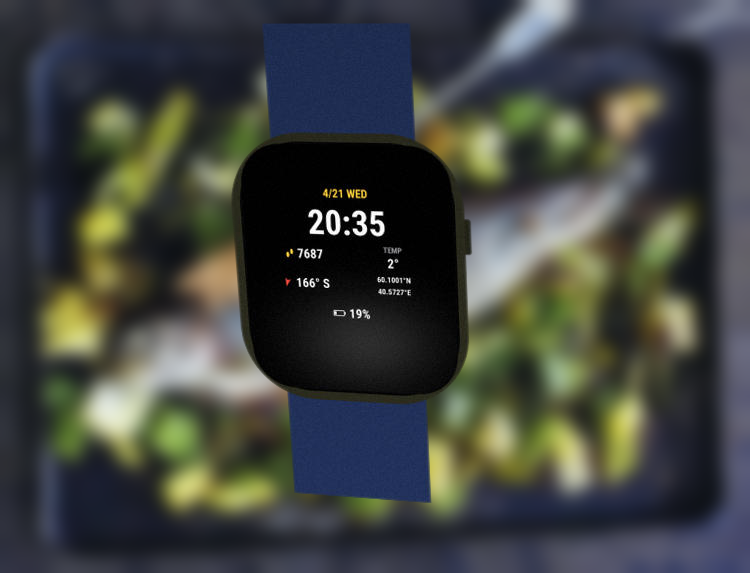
20:35
